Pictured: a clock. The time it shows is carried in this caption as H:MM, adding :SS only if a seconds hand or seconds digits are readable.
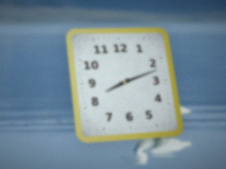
8:12
